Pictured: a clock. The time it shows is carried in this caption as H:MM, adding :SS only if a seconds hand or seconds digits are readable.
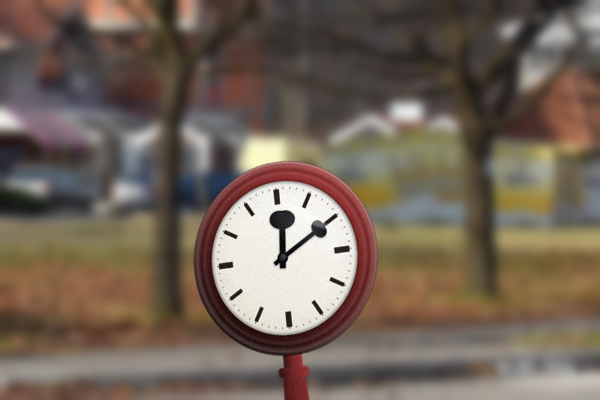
12:10
